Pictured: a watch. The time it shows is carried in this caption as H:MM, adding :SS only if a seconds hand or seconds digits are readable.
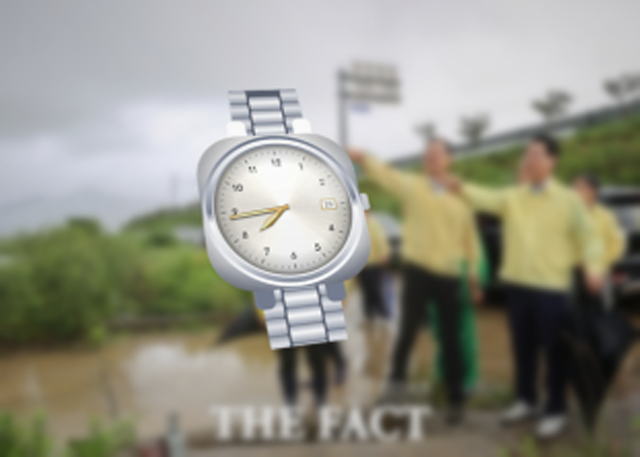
7:44
